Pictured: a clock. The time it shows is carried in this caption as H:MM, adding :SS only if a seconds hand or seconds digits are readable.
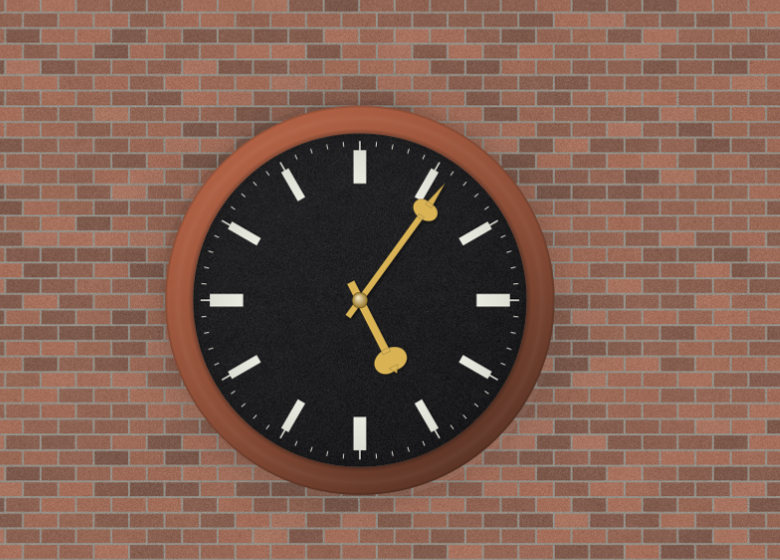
5:06
